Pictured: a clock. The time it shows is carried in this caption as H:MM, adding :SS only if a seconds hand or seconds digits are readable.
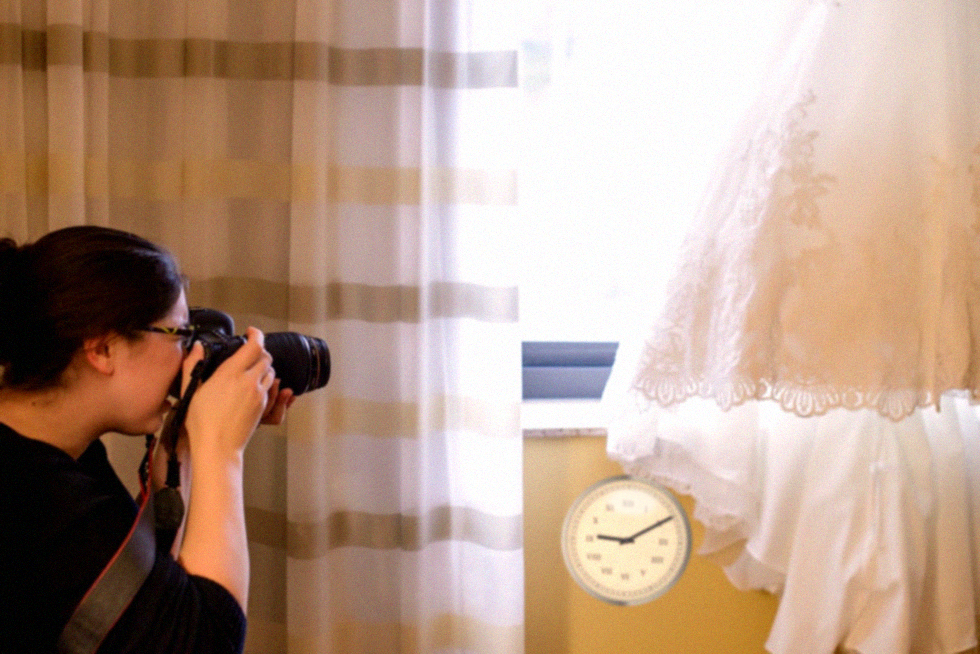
9:10
